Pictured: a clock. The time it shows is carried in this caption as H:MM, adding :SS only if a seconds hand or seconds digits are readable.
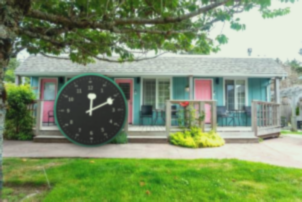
12:11
